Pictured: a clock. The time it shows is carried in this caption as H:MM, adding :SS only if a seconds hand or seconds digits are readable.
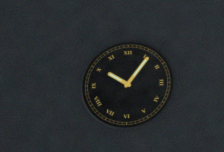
10:06
